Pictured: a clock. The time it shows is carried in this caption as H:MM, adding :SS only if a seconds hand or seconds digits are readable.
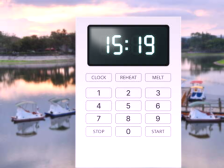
15:19
